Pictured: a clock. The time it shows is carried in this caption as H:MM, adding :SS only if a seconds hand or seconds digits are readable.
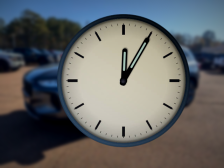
12:05
